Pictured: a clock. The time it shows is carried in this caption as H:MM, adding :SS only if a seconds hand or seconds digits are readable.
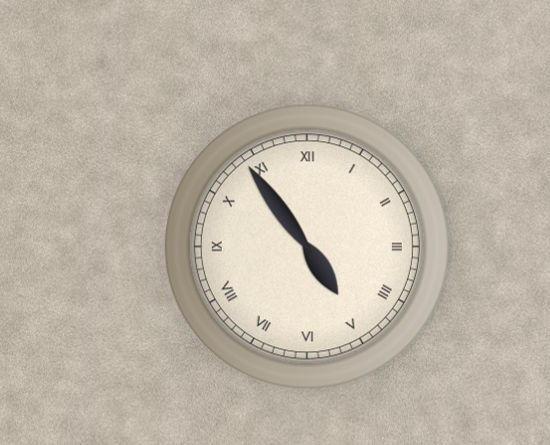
4:54
